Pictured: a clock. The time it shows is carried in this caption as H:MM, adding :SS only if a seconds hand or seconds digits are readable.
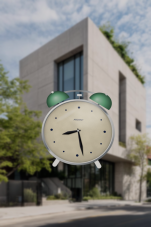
8:28
